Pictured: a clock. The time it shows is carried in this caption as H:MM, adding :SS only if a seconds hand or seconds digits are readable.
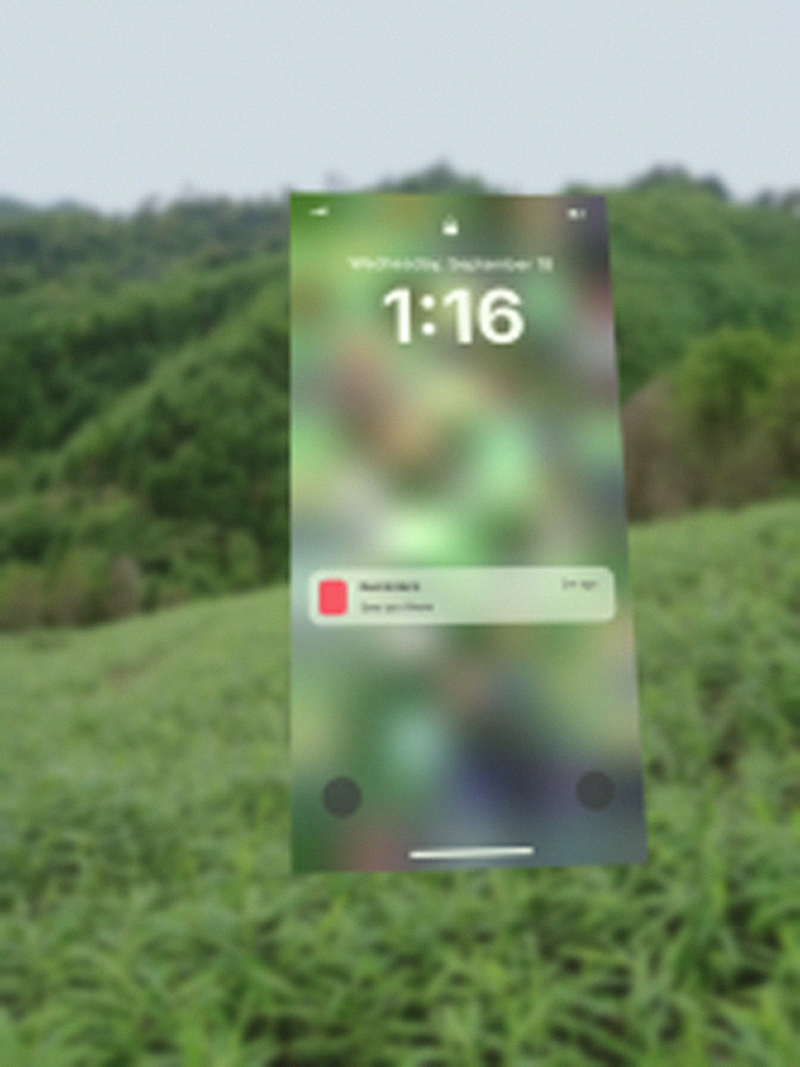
1:16
